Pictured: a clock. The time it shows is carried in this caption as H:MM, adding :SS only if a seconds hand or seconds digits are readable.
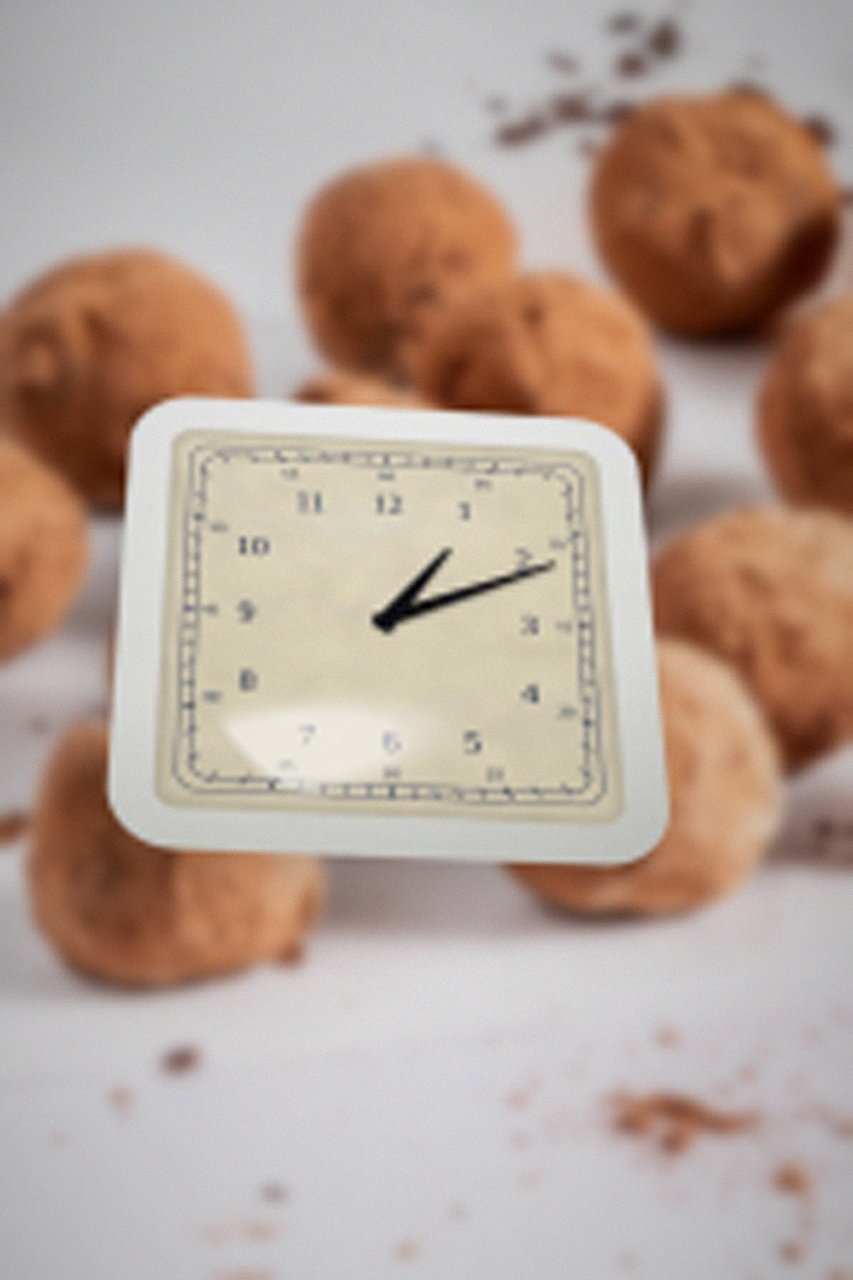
1:11
